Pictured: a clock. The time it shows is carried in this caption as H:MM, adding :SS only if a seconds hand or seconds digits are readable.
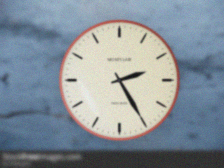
2:25
